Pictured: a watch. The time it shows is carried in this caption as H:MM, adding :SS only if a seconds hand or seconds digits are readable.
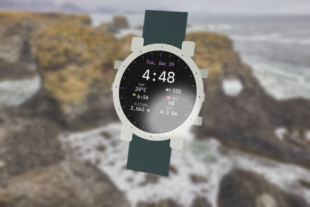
4:48
